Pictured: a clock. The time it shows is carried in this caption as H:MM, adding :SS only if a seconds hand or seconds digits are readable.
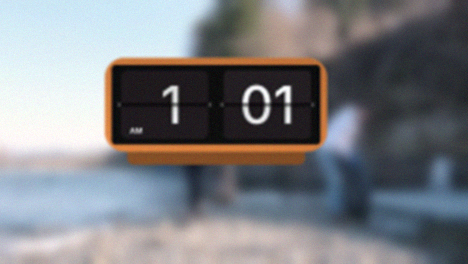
1:01
